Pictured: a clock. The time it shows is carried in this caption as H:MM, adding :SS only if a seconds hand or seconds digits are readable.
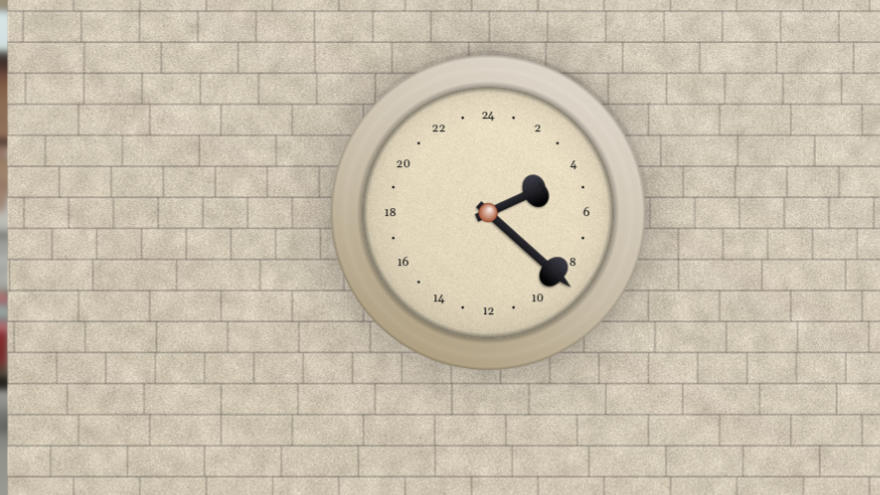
4:22
